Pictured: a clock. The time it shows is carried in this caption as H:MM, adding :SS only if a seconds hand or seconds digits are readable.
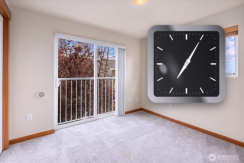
7:05
